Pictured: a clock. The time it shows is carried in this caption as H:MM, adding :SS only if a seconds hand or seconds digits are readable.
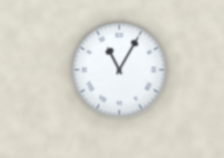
11:05
